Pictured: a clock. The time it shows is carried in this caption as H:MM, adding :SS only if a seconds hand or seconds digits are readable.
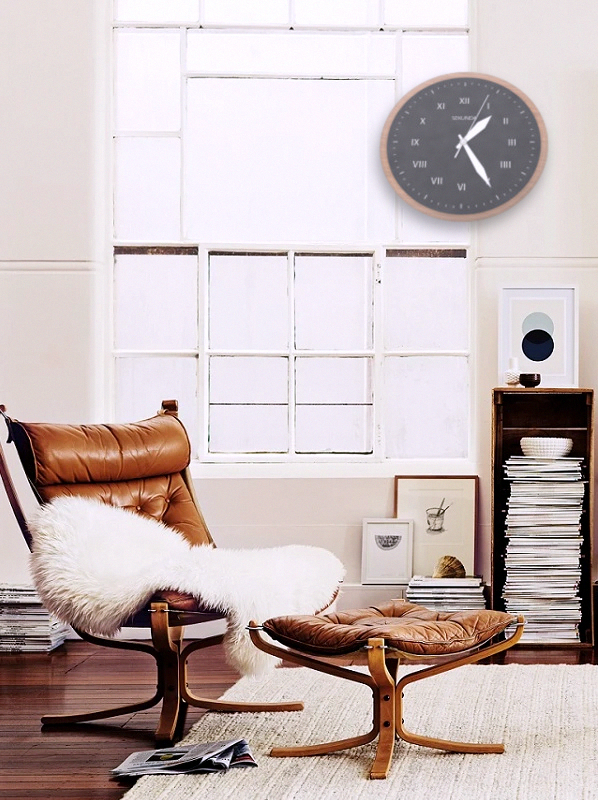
1:25:04
